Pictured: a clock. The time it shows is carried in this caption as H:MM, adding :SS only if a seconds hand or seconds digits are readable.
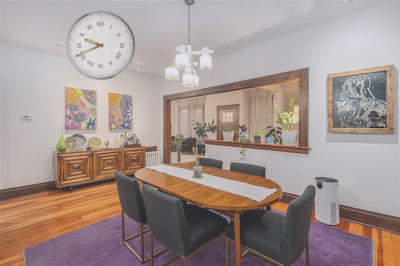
9:41
